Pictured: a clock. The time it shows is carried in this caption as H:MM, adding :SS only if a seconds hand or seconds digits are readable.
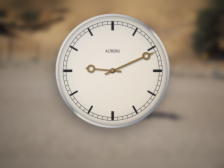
9:11
